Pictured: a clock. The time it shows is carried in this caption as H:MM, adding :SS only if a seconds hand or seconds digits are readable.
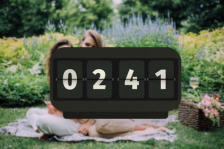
2:41
